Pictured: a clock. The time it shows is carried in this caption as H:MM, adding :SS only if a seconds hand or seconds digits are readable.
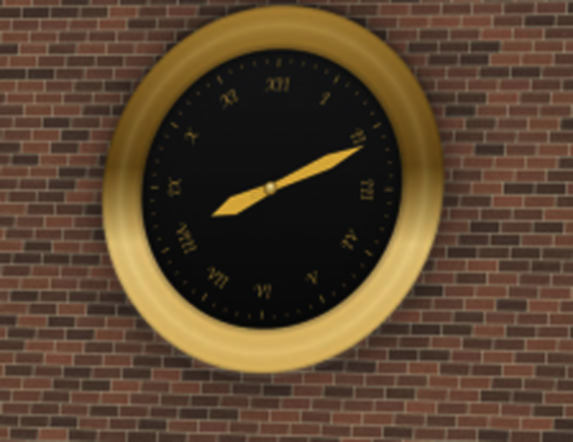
8:11
